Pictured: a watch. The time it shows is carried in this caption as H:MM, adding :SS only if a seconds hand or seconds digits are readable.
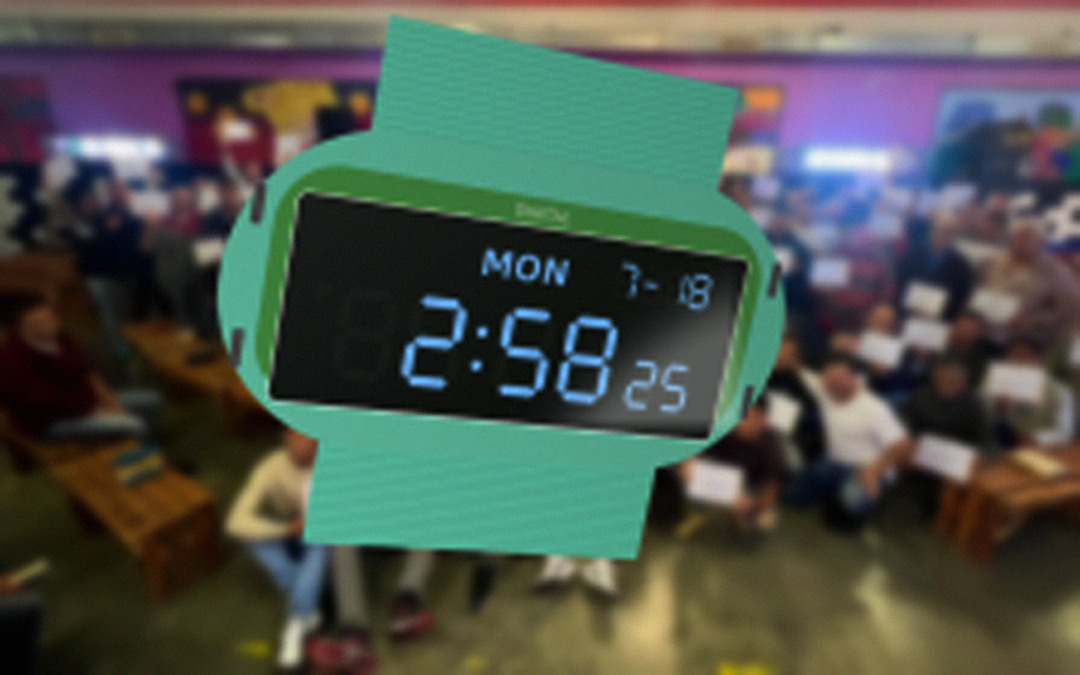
2:58:25
